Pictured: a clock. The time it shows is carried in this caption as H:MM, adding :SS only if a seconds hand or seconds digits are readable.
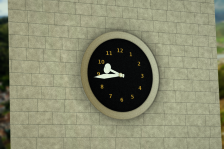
9:44
